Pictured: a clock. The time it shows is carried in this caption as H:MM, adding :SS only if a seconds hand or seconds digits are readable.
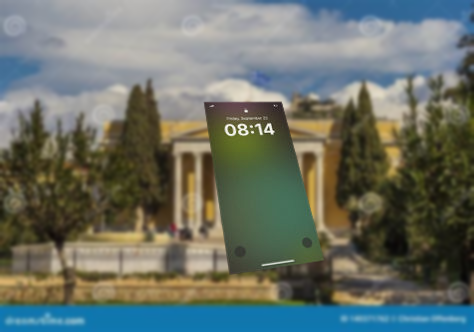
8:14
